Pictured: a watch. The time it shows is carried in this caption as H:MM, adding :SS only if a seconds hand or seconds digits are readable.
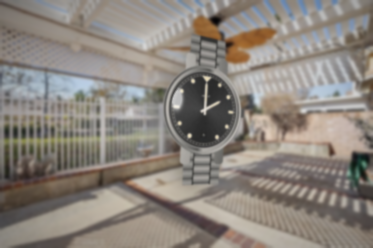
2:00
